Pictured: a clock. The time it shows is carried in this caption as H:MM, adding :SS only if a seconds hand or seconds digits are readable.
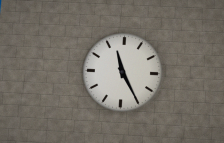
11:25
